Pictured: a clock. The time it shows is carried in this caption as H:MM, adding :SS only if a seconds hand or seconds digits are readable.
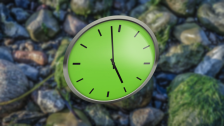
4:58
